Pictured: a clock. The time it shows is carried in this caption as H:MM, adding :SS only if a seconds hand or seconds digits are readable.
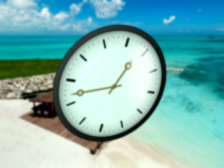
12:42
